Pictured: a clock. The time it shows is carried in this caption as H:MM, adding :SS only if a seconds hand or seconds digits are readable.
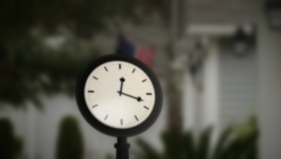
12:18
